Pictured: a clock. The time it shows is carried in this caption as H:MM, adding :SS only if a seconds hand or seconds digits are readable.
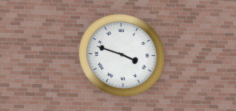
3:48
